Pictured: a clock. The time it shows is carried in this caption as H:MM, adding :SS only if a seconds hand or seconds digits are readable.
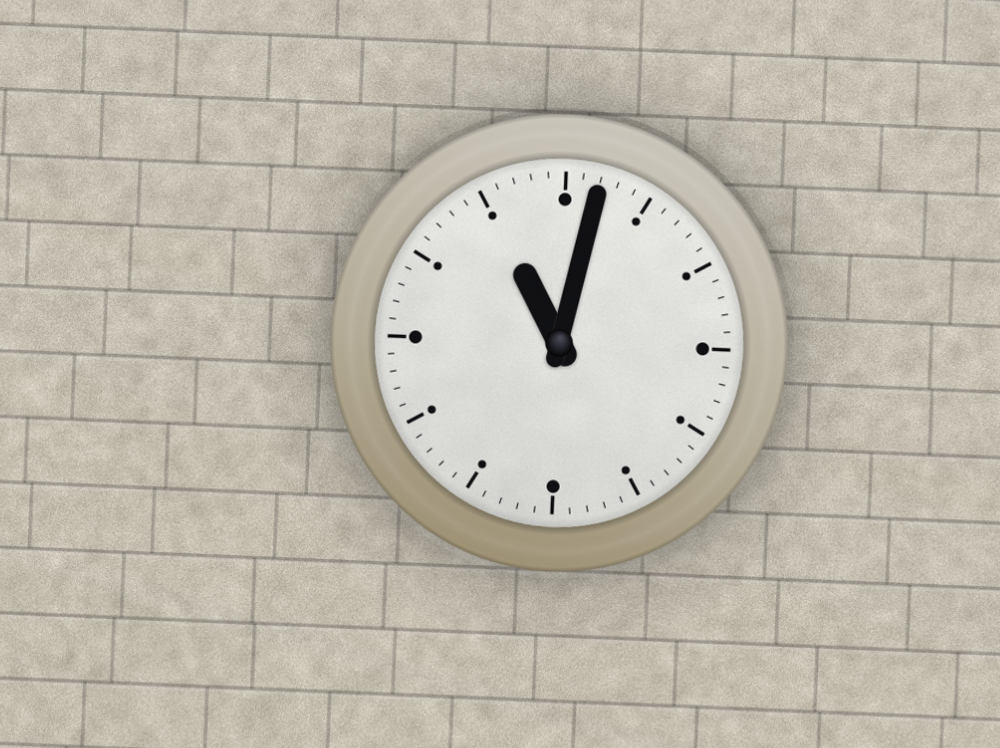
11:02
